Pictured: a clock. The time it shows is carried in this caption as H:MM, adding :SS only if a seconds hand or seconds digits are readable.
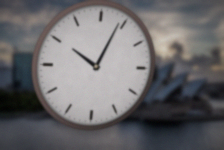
10:04
